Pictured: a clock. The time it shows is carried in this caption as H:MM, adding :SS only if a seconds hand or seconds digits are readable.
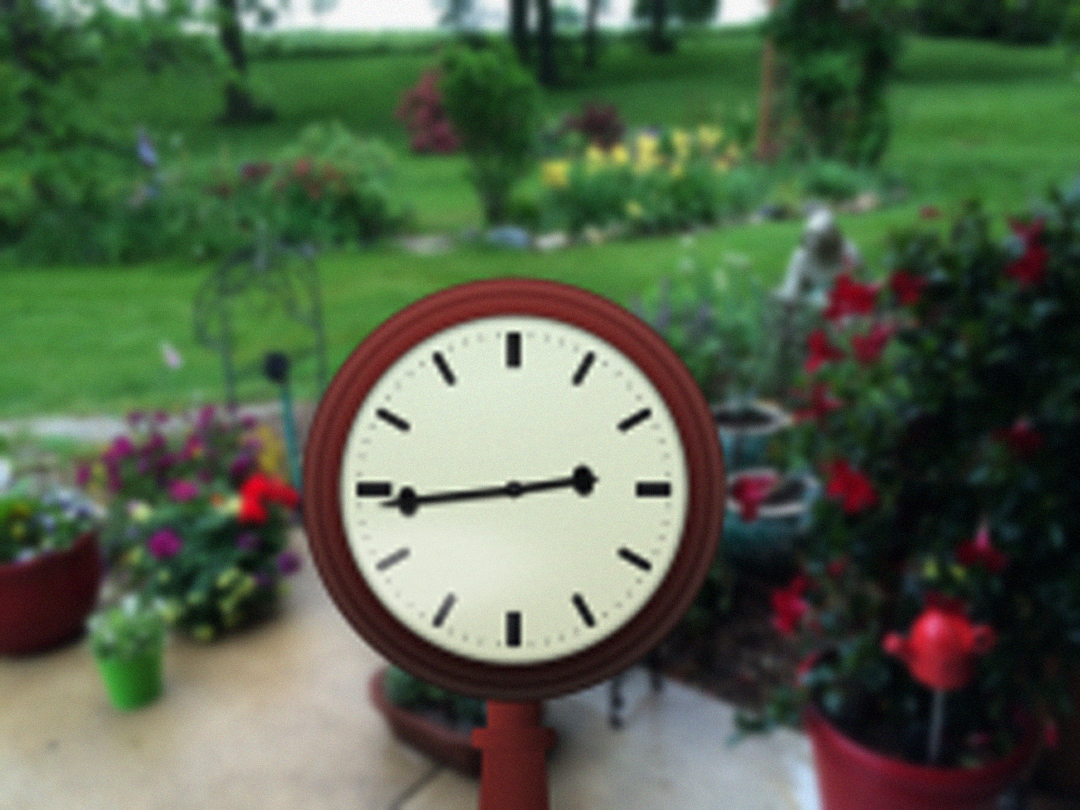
2:44
